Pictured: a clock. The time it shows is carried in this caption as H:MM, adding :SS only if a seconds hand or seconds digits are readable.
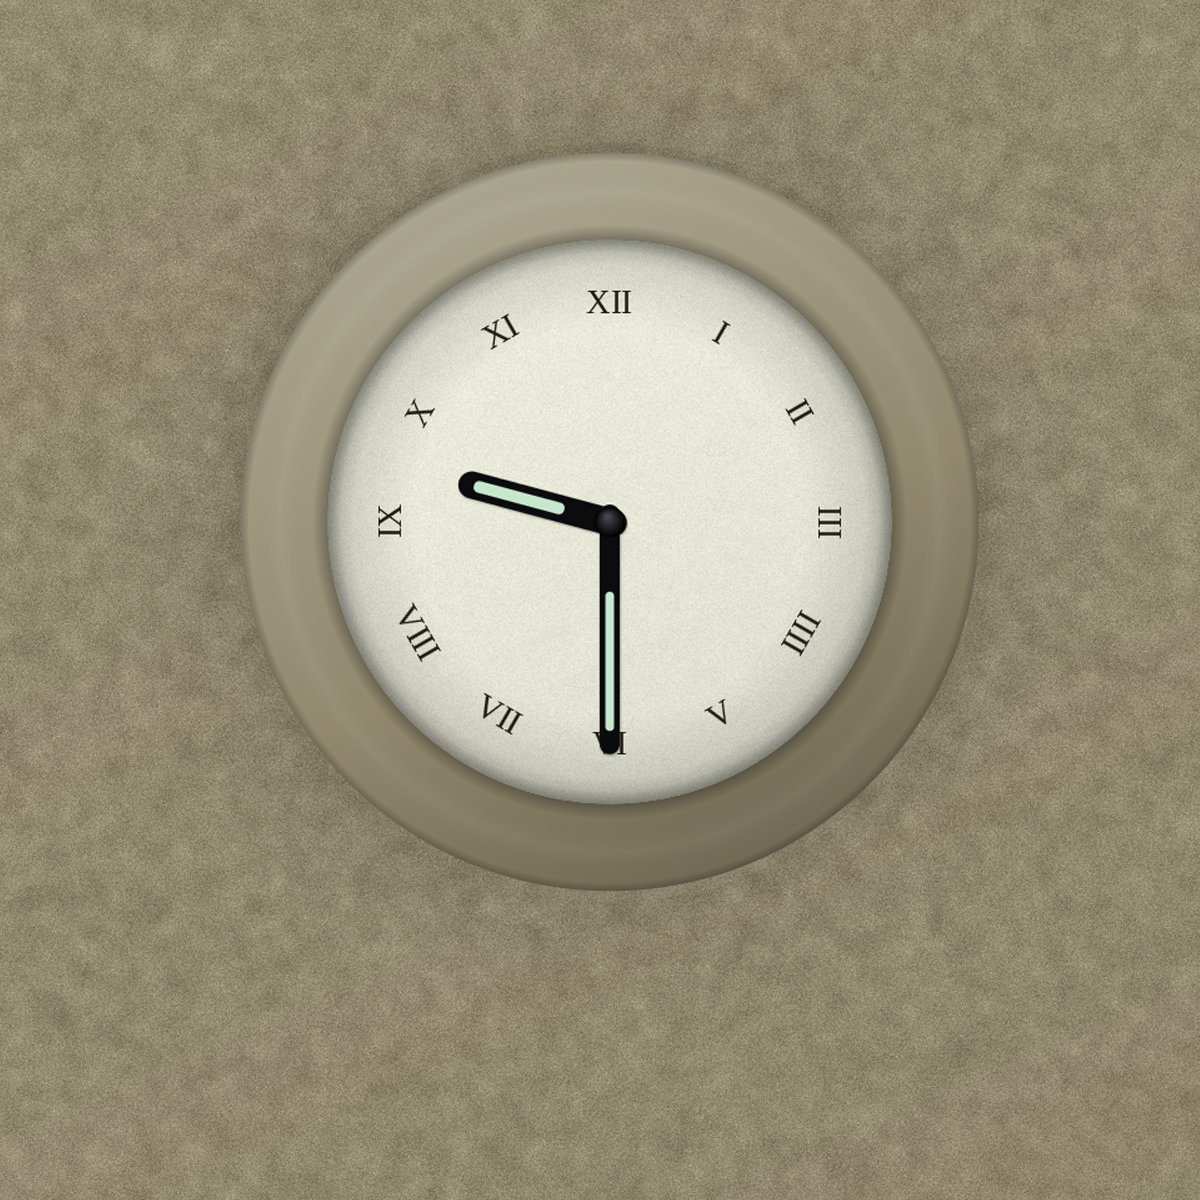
9:30
